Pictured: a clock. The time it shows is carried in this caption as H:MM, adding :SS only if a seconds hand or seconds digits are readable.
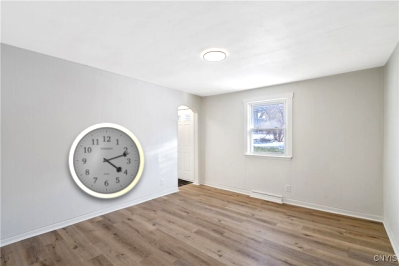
4:12
